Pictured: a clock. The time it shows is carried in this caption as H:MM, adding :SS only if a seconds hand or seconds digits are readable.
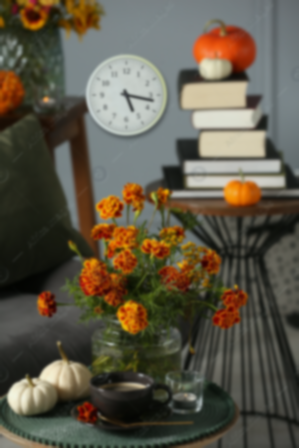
5:17
